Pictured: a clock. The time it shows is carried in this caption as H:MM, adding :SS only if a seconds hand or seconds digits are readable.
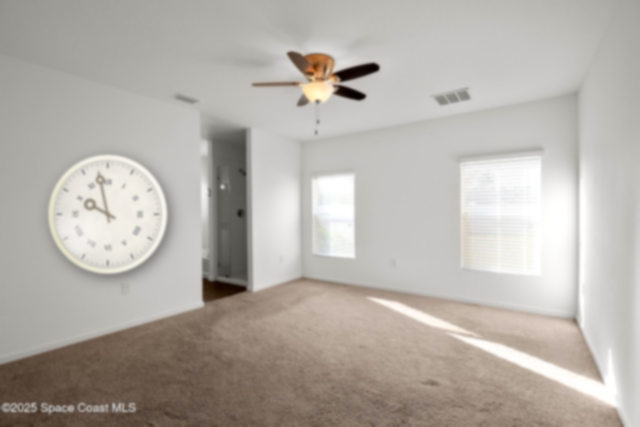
9:58
